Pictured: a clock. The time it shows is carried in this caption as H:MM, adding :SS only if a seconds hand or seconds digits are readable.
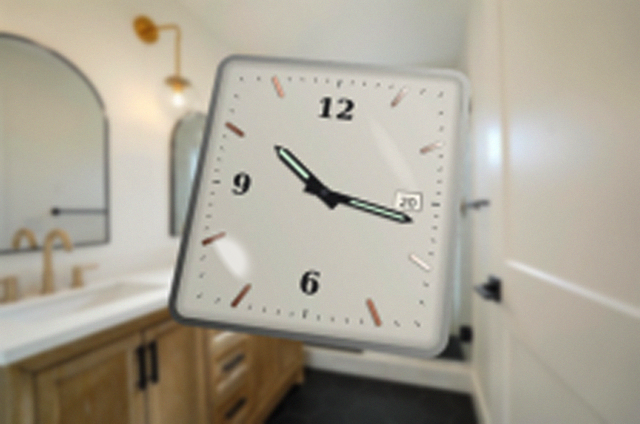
10:17
